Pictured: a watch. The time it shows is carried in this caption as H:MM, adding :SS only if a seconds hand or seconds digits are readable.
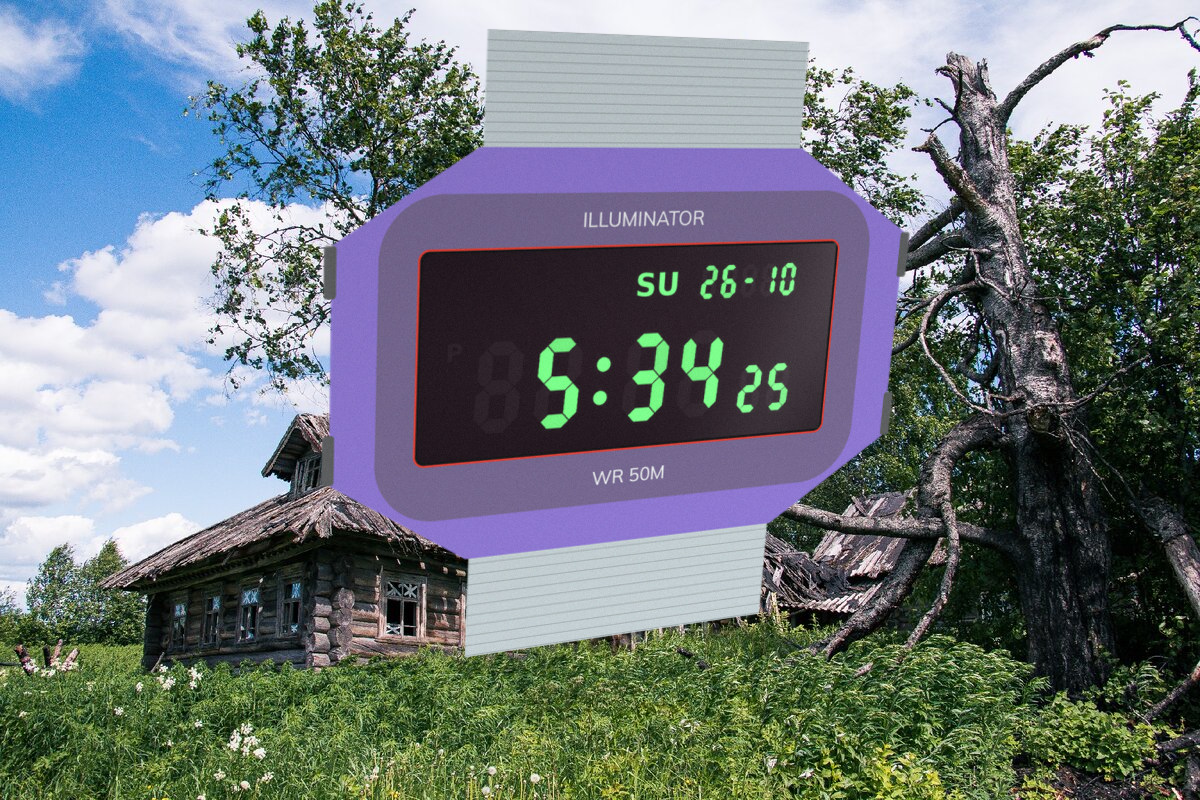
5:34:25
